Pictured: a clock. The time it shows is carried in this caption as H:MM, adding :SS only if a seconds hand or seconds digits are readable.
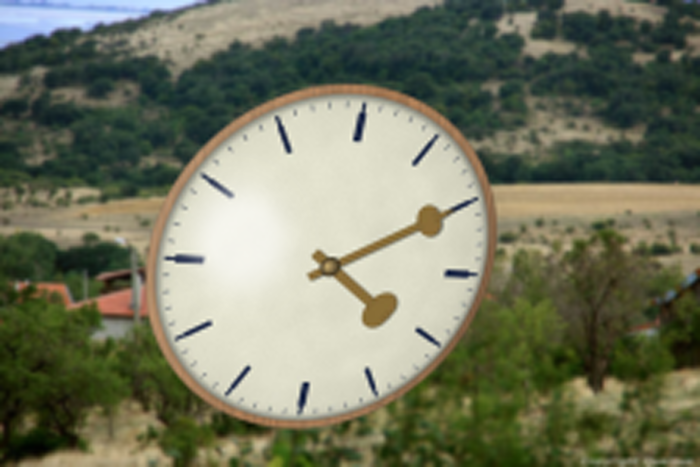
4:10
